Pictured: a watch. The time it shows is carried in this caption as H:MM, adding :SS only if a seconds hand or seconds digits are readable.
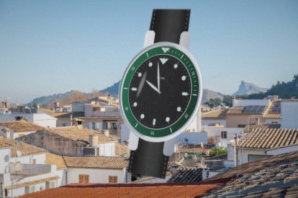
9:58
